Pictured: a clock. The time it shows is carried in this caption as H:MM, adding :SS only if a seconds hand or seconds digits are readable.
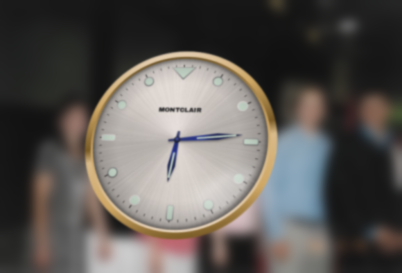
6:14
